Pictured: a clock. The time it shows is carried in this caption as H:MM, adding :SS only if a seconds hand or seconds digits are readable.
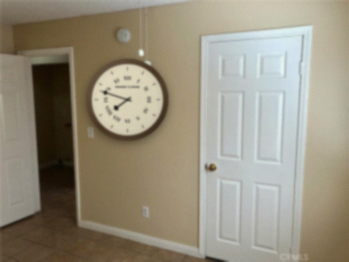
7:48
